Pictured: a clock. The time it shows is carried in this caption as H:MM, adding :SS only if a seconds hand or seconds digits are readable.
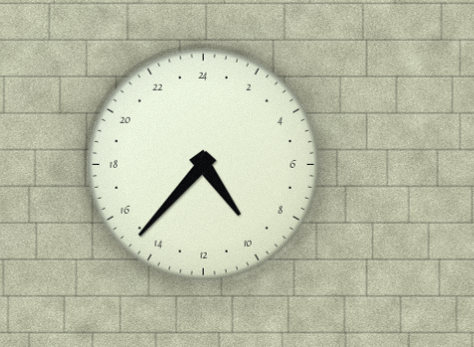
9:37
